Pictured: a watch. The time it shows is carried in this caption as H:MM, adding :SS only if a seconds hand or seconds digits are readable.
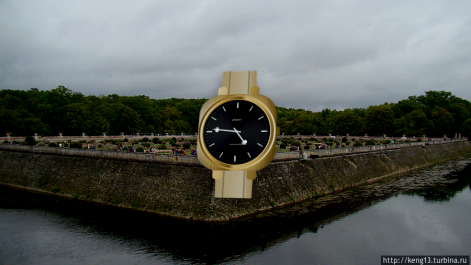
4:46
